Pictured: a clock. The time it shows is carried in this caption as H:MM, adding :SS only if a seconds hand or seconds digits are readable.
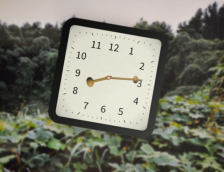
8:14
